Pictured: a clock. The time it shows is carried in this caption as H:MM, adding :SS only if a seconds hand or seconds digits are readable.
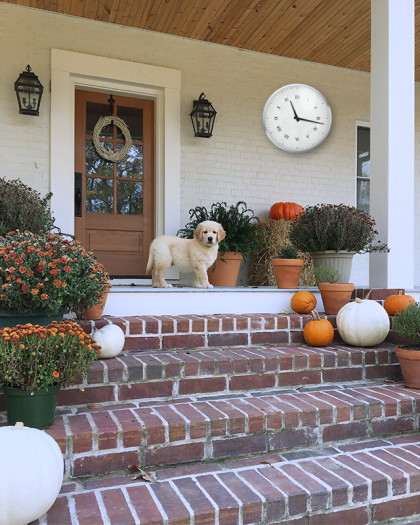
11:17
